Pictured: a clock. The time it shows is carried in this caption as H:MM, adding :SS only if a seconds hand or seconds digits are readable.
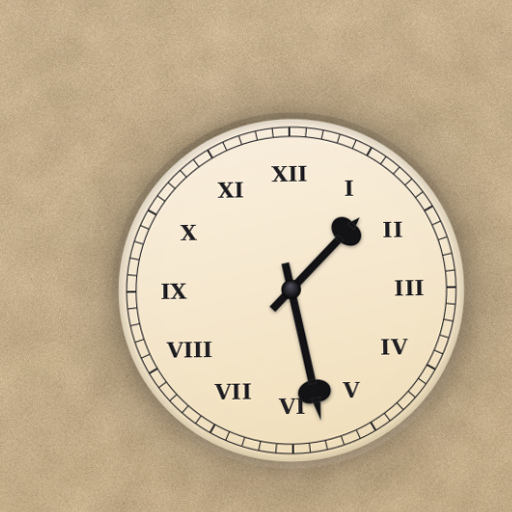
1:28
